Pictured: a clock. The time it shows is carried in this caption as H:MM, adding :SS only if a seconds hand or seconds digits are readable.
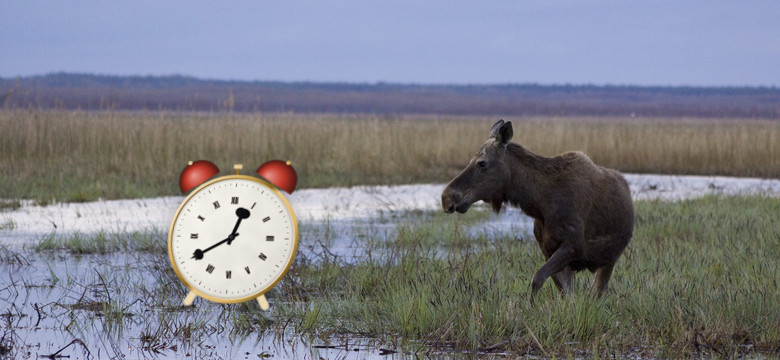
12:40
